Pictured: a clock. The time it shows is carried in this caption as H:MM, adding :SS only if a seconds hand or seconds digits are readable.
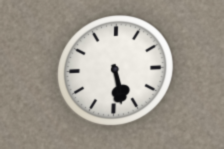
5:28
